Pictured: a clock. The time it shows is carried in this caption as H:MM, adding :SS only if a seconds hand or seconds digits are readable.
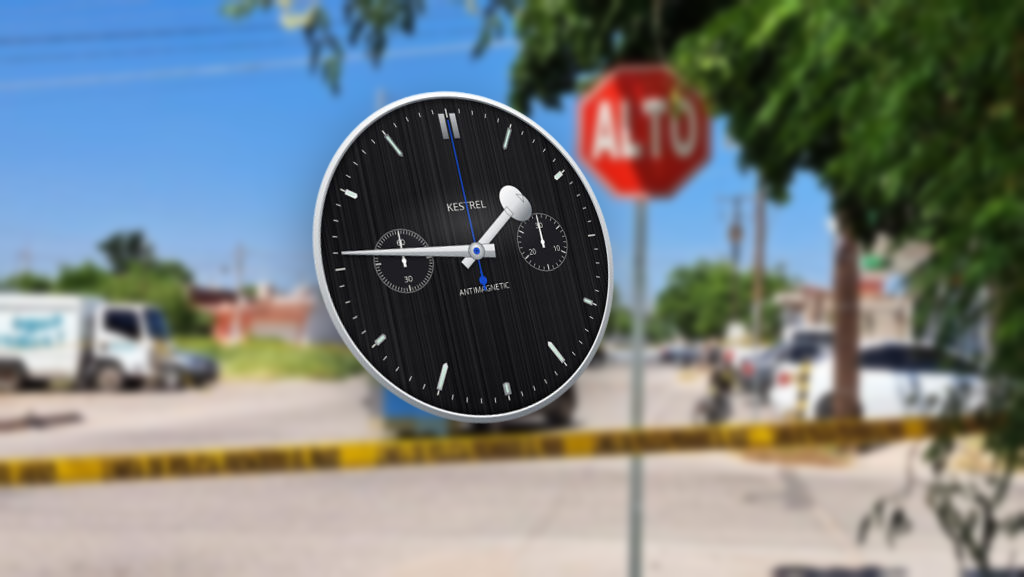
1:46
